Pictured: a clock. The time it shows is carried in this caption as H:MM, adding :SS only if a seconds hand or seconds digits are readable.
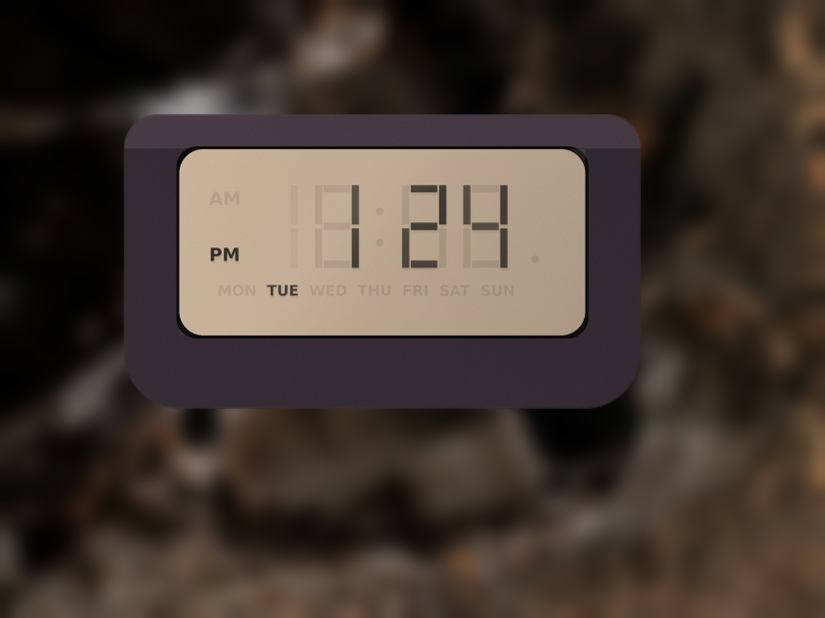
1:24
